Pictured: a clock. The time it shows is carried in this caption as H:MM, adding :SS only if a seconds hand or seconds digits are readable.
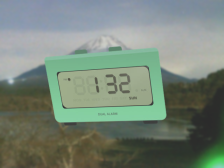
1:32
